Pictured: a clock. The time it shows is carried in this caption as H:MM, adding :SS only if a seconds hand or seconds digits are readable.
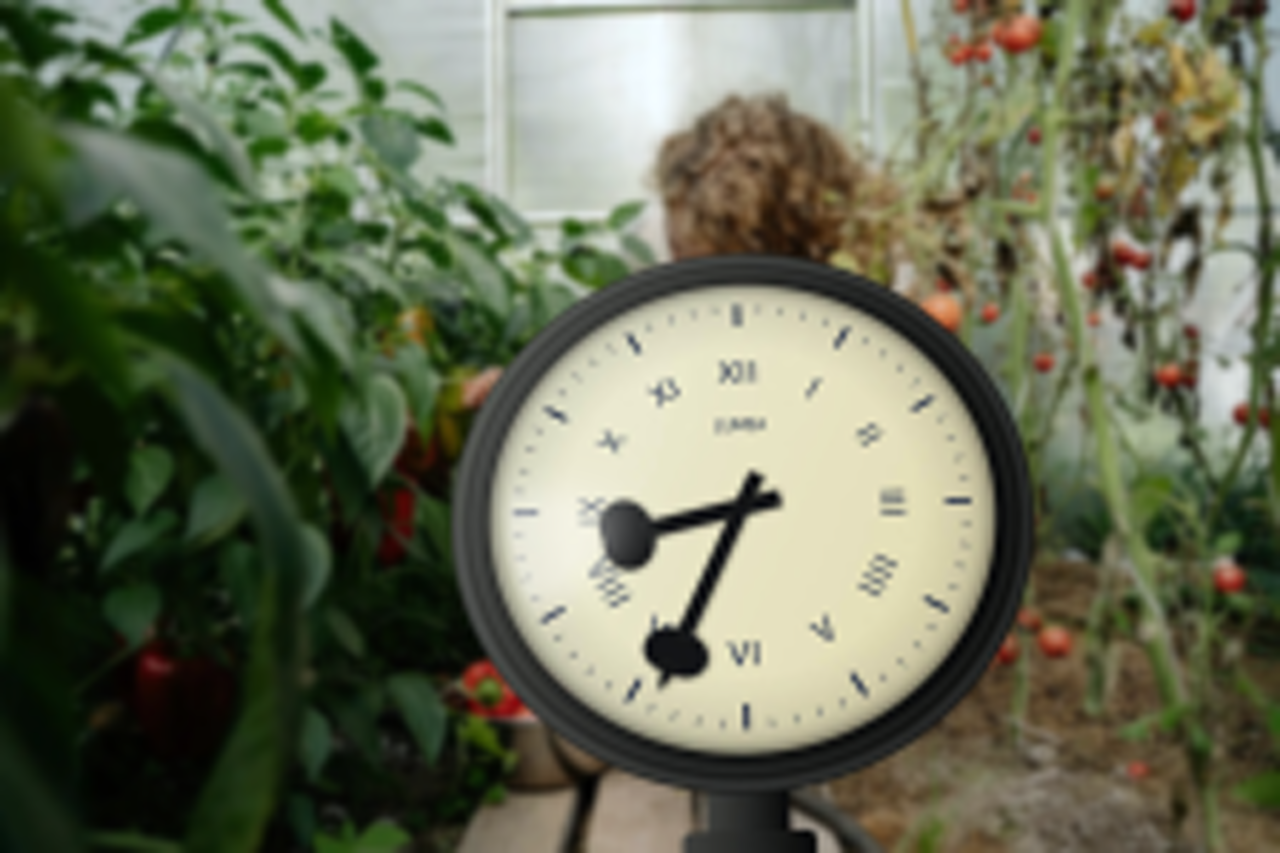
8:34
